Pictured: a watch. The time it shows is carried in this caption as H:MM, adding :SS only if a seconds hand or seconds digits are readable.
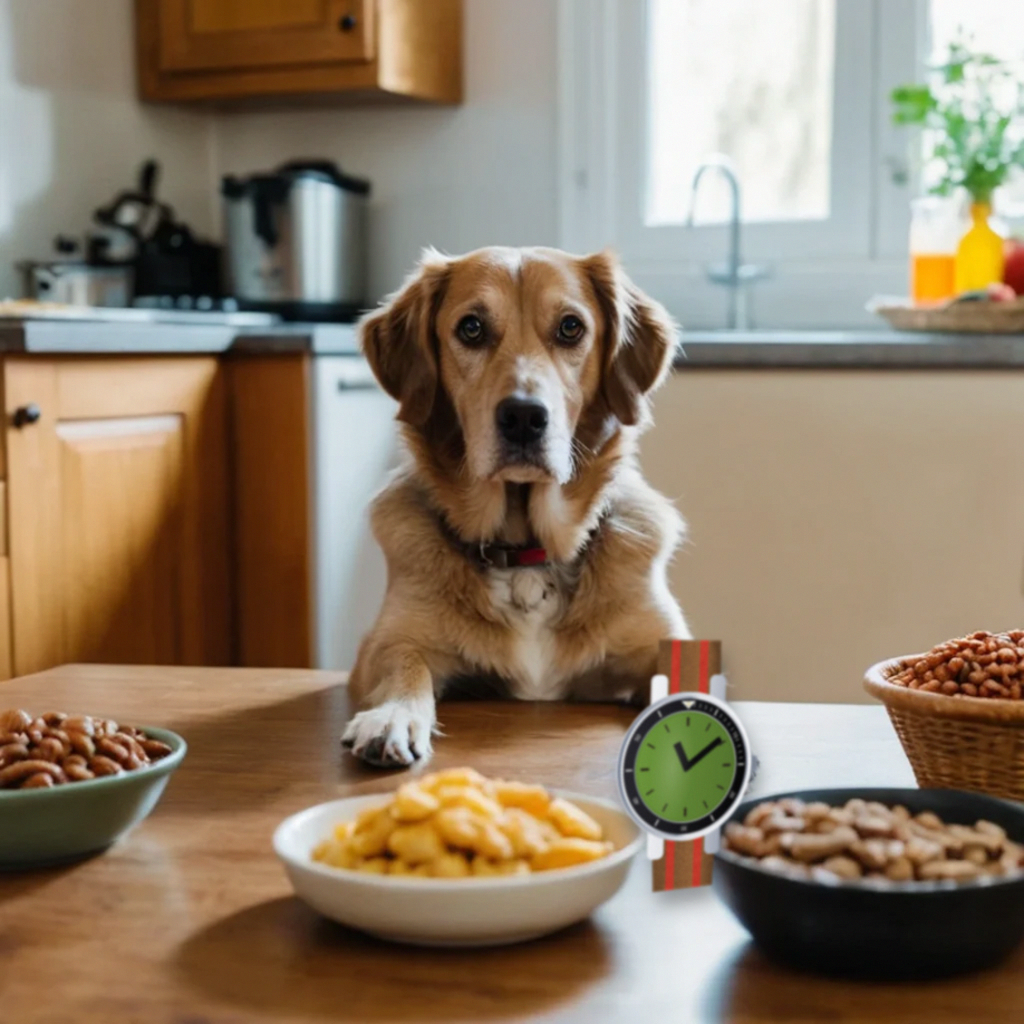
11:09
